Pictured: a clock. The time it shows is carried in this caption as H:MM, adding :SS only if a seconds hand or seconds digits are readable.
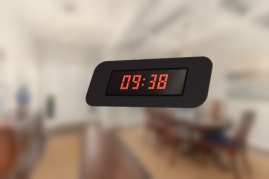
9:38
